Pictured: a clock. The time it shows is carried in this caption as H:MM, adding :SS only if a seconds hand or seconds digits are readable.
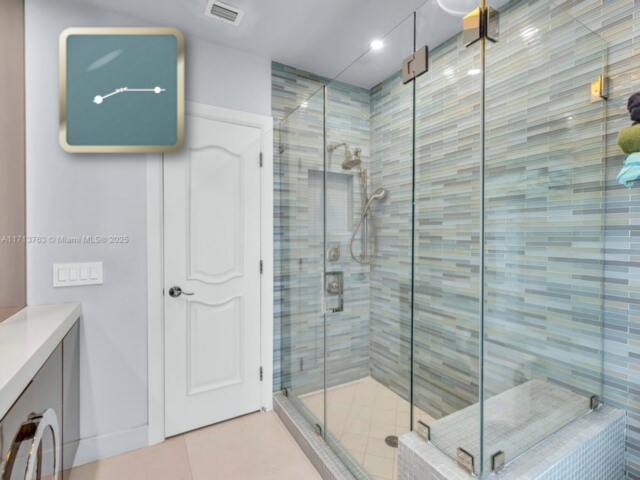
8:15
